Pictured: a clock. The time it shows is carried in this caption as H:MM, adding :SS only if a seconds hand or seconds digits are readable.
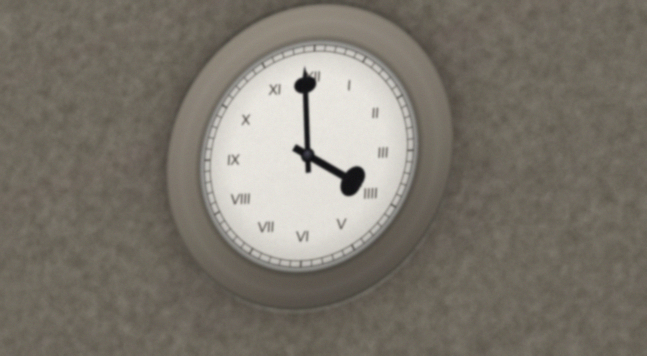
3:59
